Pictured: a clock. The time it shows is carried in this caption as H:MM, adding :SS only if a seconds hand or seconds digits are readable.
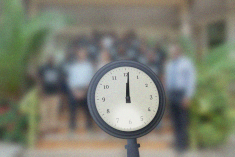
12:01
